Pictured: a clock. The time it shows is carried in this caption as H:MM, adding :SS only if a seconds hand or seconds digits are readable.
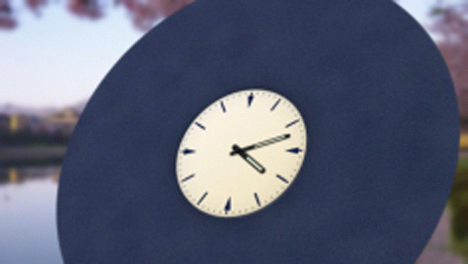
4:12
